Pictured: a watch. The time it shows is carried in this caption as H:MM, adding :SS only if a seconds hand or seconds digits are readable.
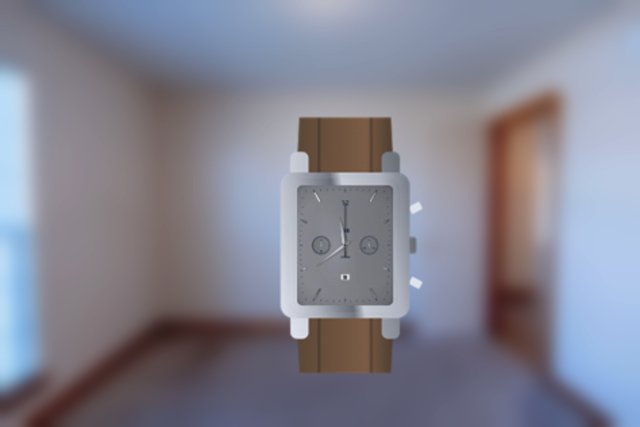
11:39
